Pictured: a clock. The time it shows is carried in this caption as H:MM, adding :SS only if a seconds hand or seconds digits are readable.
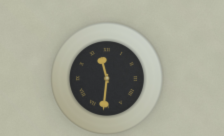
11:31
